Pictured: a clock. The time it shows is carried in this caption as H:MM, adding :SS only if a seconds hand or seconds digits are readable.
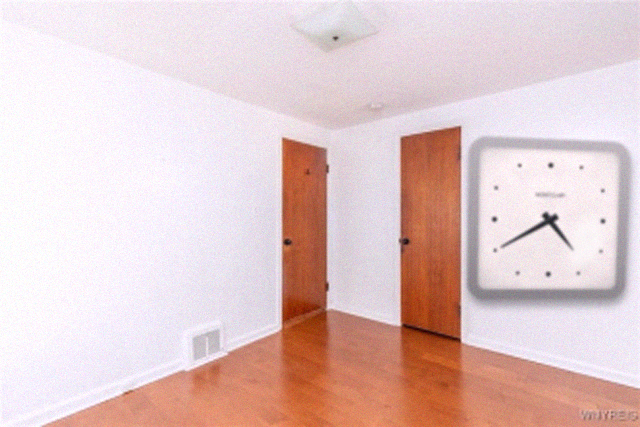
4:40
